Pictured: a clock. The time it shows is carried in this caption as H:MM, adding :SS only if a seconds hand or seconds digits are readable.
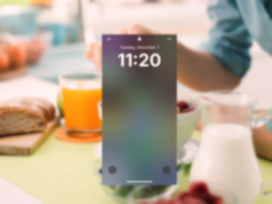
11:20
